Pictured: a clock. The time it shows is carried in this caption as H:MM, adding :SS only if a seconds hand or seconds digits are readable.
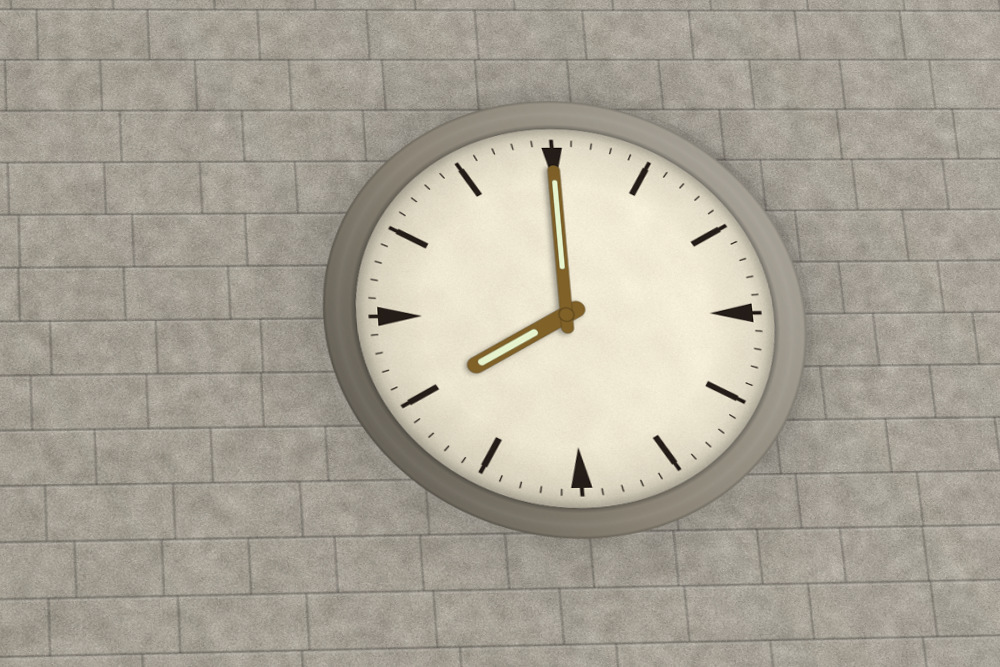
8:00
